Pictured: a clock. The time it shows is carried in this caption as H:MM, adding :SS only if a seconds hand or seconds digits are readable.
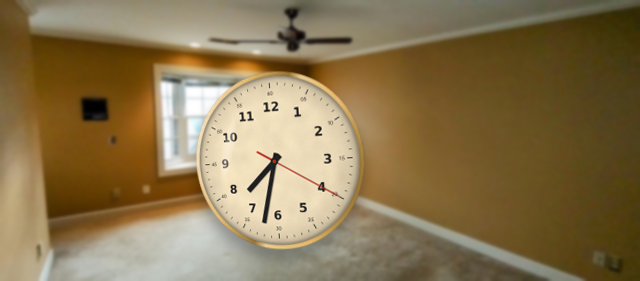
7:32:20
